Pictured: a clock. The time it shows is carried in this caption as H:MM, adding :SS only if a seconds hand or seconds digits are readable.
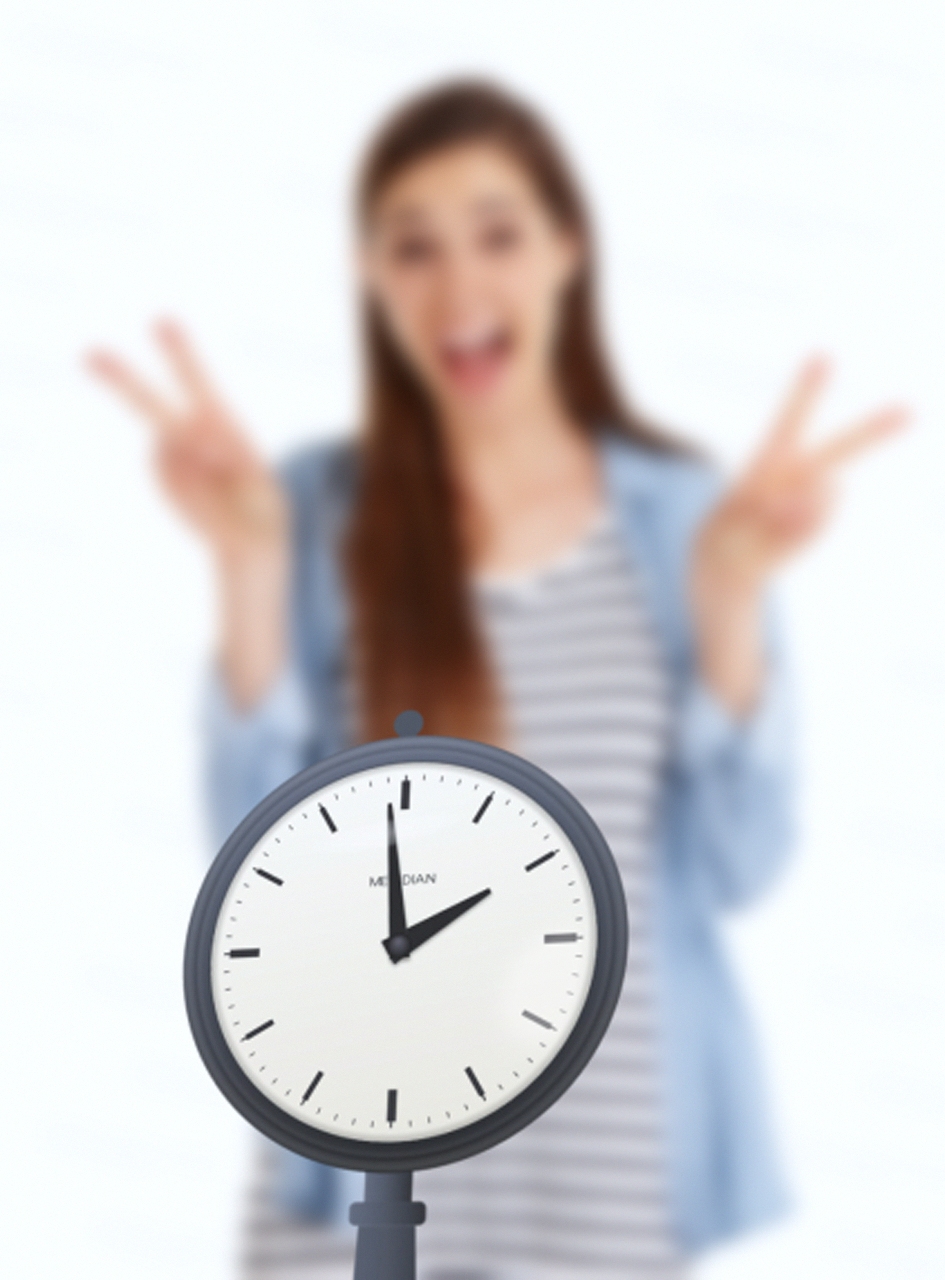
1:59
